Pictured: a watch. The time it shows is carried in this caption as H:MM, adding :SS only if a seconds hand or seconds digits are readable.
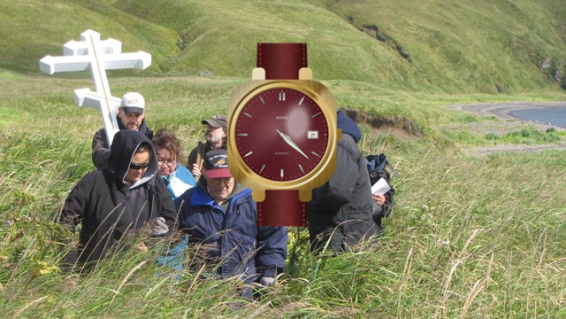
4:22
